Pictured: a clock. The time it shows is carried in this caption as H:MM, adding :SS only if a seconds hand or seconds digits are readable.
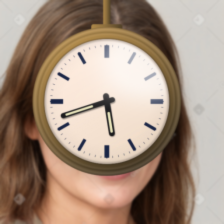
5:42
